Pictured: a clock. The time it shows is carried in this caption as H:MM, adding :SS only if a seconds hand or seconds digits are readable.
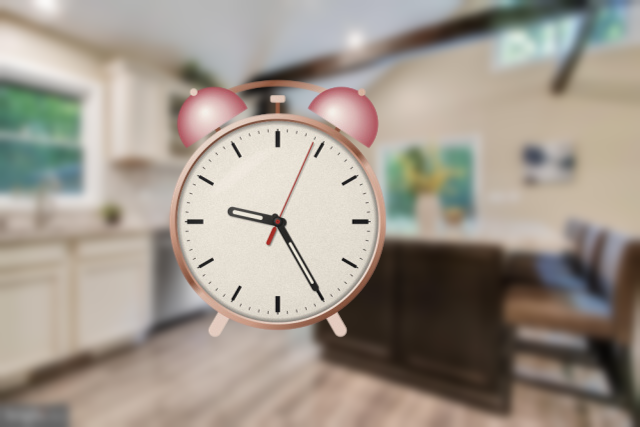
9:25:04
